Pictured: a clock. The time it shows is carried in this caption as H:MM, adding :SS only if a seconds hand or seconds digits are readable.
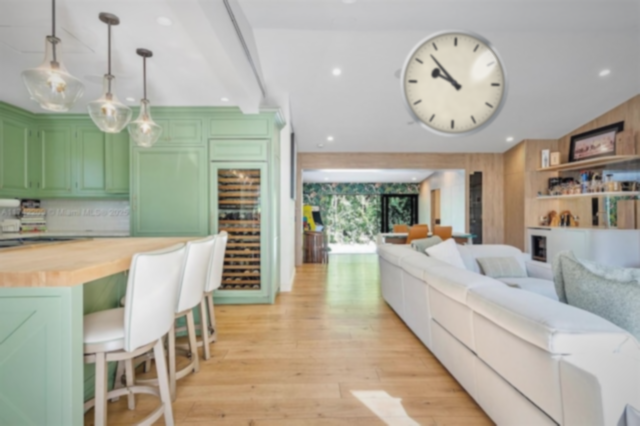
9:53
